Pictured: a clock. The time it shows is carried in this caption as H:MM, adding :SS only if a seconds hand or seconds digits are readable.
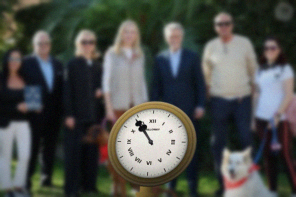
10:54
